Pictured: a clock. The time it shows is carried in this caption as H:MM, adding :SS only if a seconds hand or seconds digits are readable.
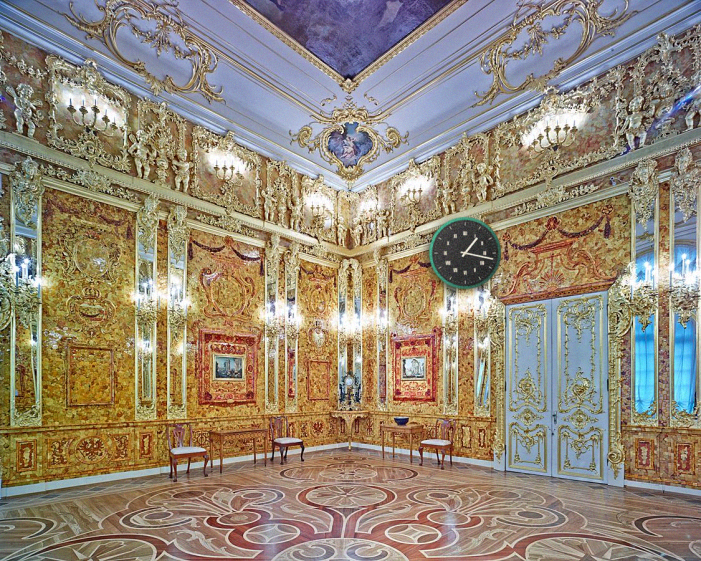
1:17
